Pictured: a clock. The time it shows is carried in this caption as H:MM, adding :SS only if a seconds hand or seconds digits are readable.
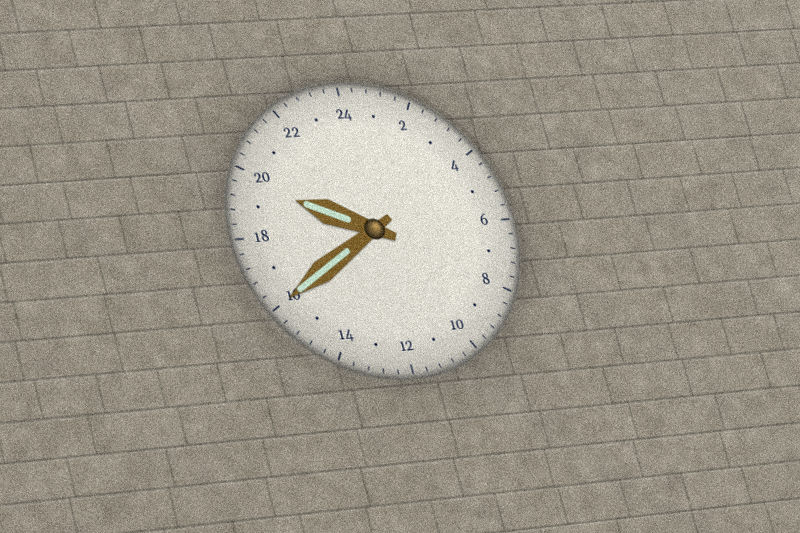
19:40
